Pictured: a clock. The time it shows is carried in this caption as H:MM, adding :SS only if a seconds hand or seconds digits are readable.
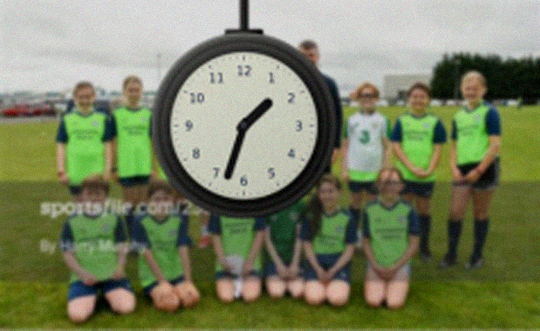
1:33
